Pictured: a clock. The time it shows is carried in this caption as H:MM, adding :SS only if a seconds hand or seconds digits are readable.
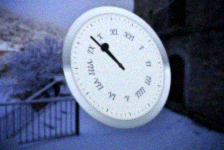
9:48
